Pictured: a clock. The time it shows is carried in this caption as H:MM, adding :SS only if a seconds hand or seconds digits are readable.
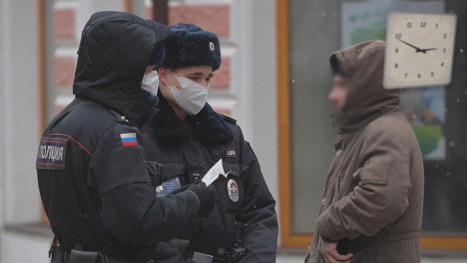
2:49
